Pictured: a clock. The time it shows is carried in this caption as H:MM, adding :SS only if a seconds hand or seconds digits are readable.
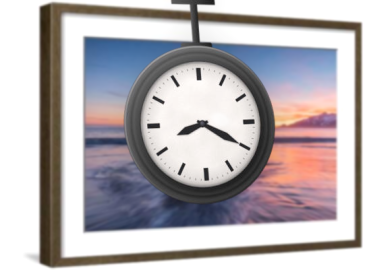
8:20
